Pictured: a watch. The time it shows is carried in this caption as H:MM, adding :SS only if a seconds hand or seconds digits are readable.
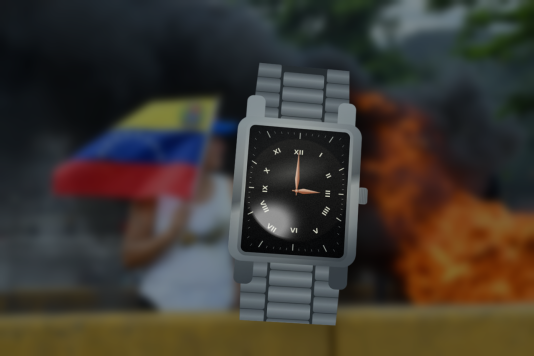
3:00
